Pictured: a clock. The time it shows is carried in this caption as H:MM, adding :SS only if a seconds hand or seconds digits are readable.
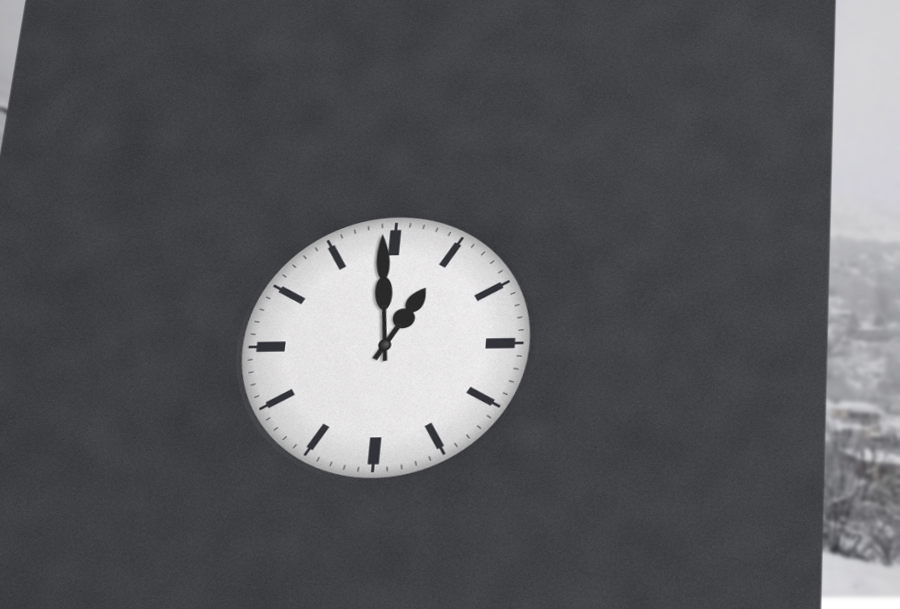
12:59
